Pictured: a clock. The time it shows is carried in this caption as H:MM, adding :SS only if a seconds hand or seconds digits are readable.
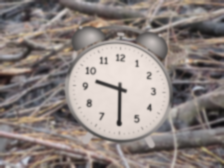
9:30
